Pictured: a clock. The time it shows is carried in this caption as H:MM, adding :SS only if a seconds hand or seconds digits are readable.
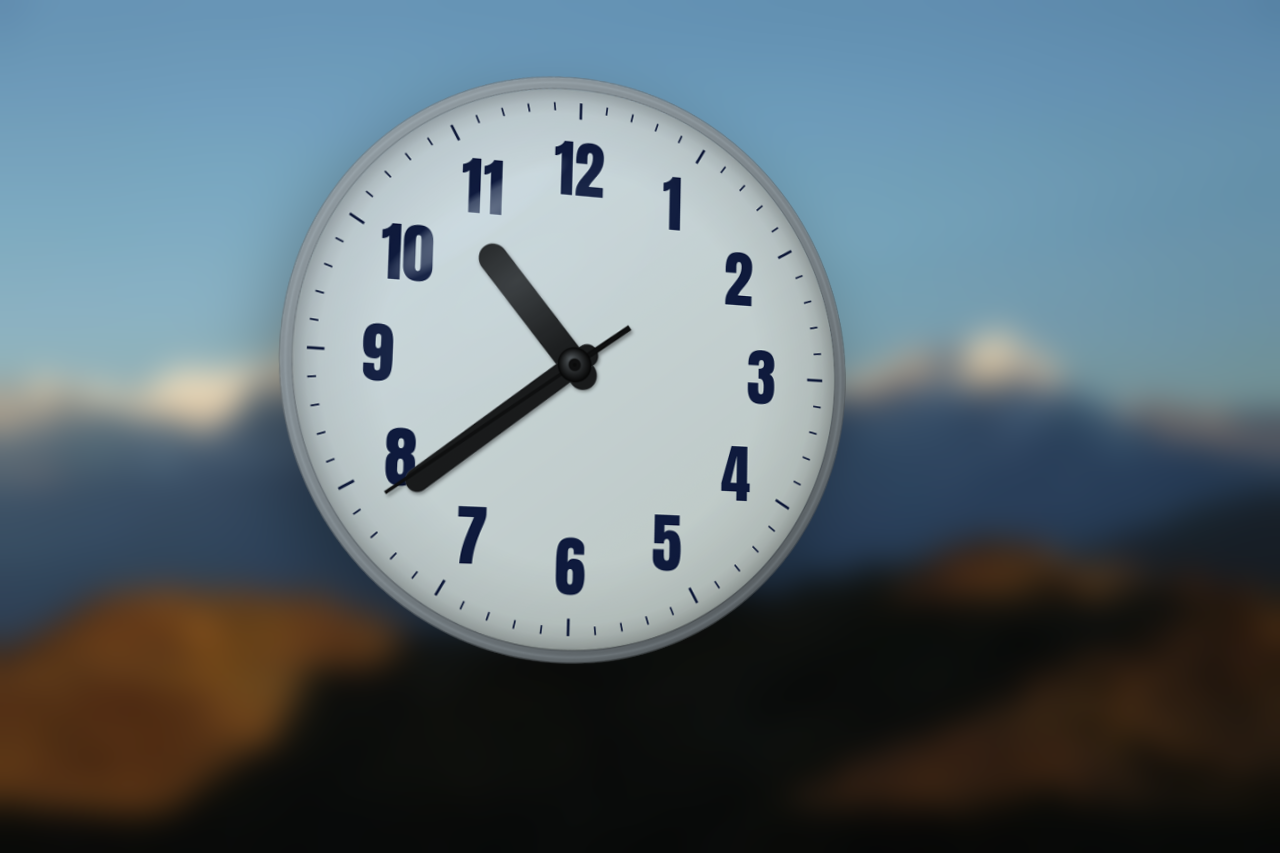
10:38:39
